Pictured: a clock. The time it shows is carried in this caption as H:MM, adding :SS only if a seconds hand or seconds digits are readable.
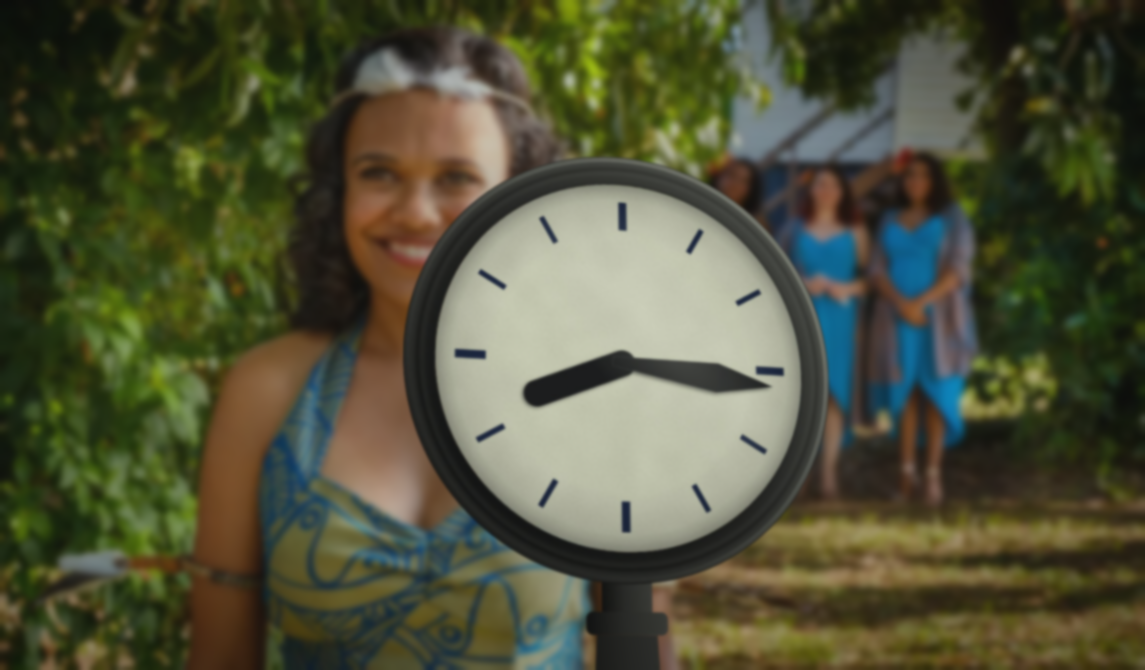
8:16
